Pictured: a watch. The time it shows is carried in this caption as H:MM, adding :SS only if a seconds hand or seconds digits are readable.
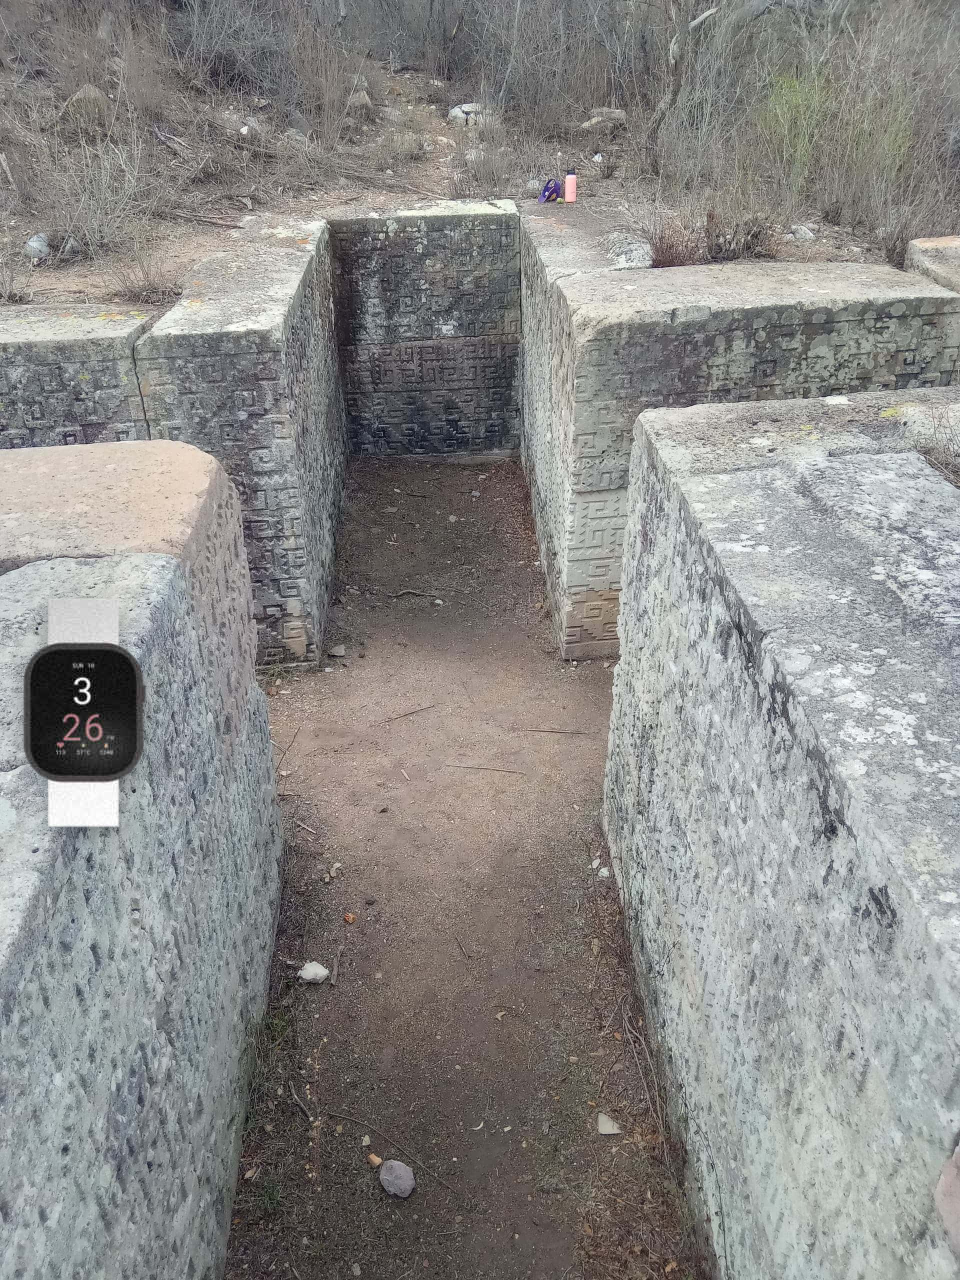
3:26
